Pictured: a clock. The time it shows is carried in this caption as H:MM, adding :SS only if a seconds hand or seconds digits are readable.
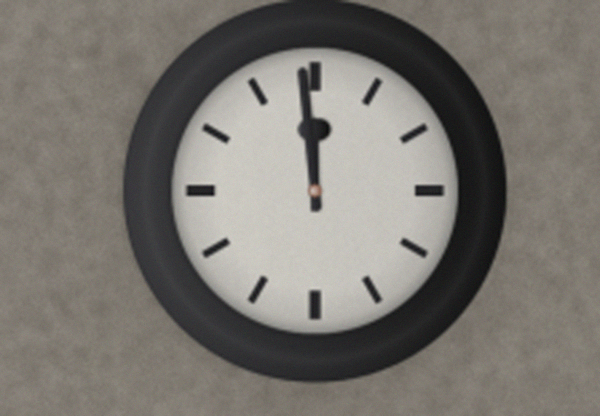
11:59
